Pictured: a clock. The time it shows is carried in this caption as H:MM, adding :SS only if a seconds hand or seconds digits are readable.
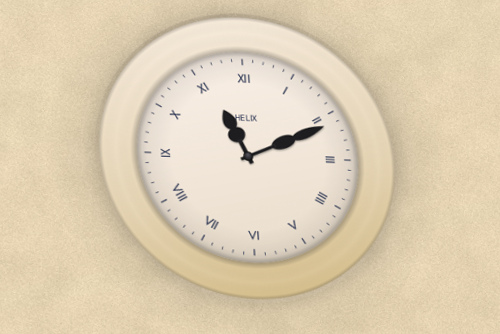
11:11
